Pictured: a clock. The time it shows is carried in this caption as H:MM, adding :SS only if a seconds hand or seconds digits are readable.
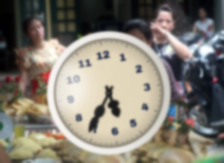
5:36
